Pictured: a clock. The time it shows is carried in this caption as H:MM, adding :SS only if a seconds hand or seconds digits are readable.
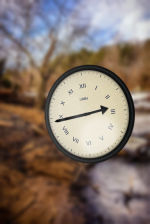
2:44
